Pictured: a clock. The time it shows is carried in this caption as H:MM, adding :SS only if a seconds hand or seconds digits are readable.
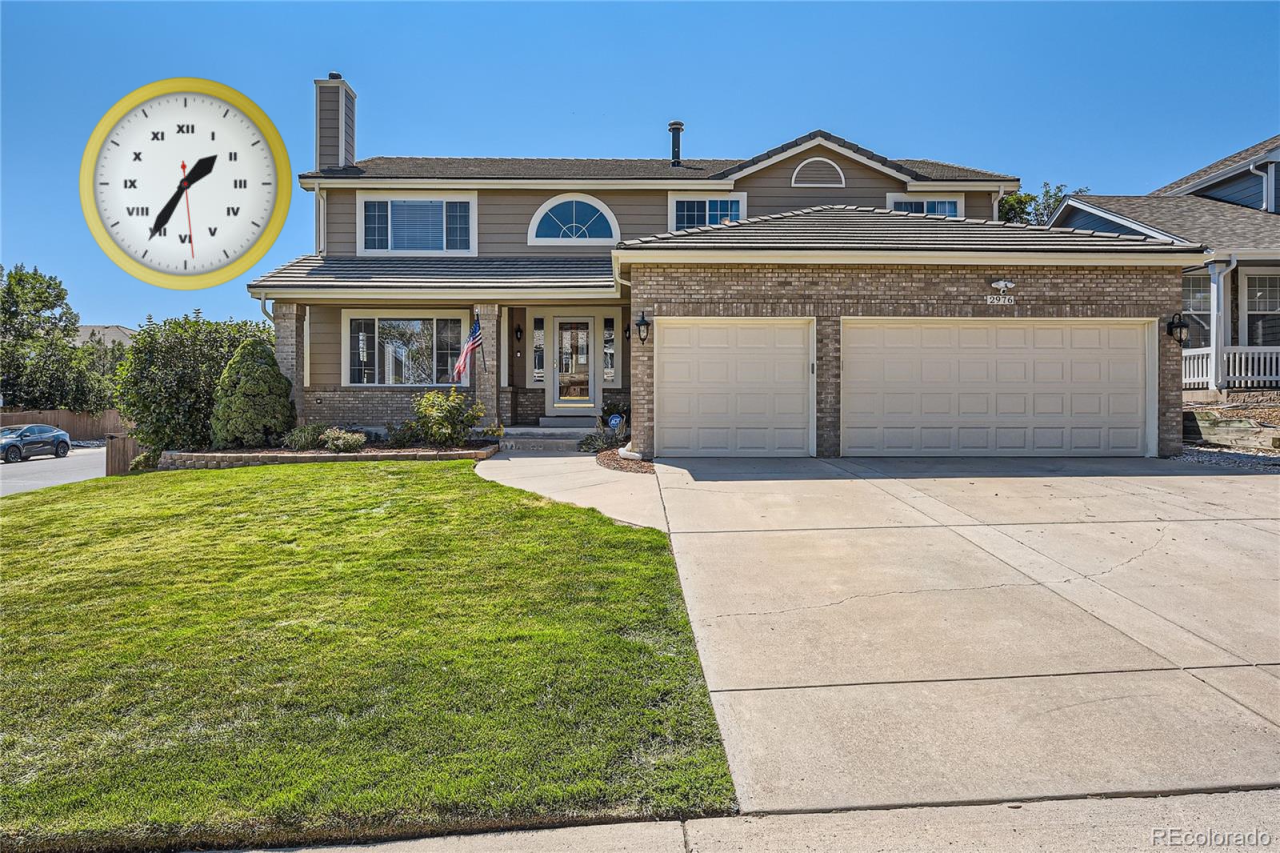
1:35:29
